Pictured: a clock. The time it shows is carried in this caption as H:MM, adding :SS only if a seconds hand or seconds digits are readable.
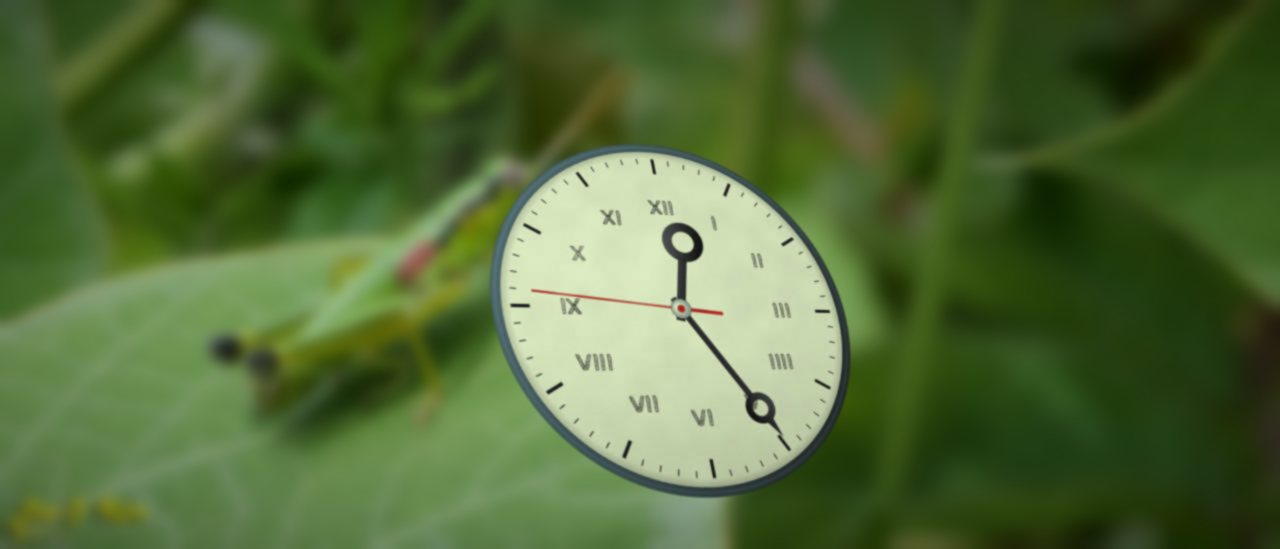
12:24:46
